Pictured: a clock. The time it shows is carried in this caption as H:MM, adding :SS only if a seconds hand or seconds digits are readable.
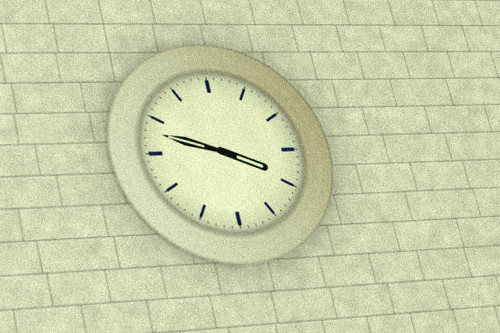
3:48
